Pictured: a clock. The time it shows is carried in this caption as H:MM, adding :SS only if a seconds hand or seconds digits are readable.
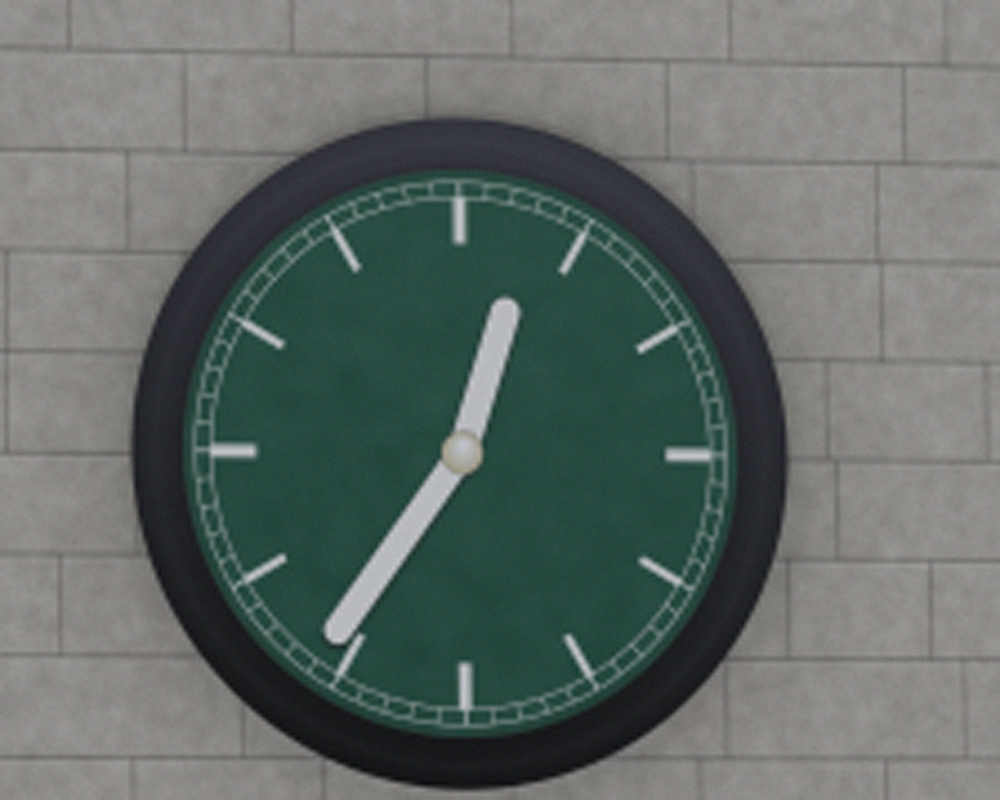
12:36
